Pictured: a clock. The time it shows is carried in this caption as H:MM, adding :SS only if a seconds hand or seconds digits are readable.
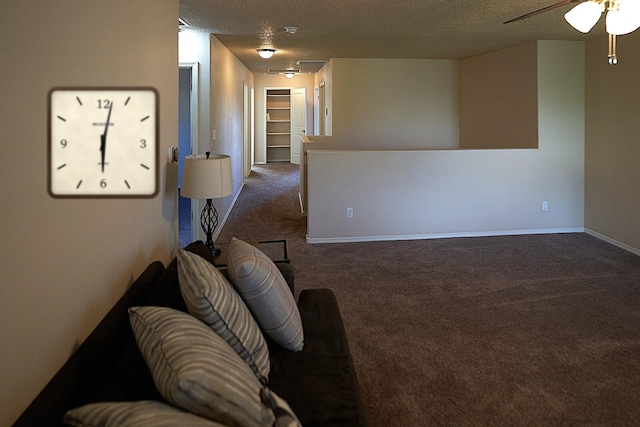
6:02
